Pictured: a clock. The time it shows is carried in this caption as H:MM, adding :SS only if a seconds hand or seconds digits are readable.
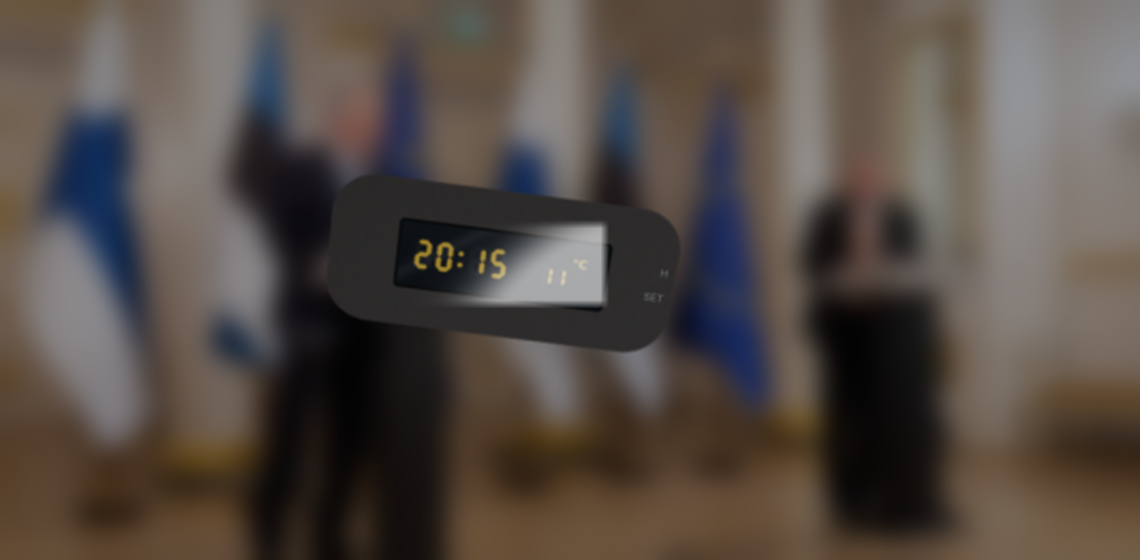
20:15
